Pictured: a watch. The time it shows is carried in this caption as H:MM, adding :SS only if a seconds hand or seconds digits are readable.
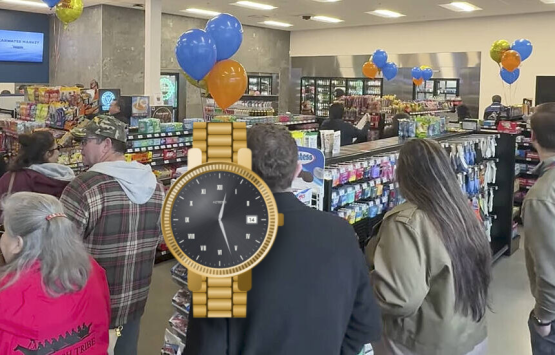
12:27
